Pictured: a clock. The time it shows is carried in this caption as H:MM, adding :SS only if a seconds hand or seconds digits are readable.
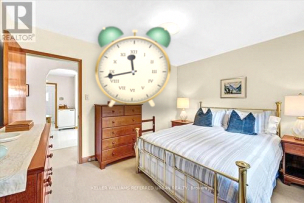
11:43
